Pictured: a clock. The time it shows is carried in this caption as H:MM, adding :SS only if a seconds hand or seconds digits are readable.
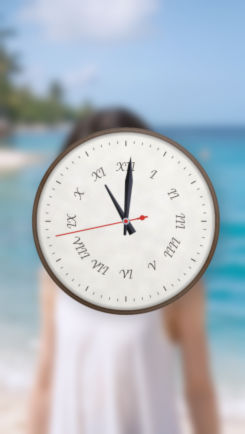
11:00:43
